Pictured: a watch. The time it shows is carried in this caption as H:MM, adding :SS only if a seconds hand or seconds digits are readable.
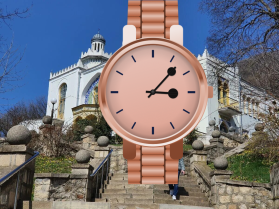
3:07
